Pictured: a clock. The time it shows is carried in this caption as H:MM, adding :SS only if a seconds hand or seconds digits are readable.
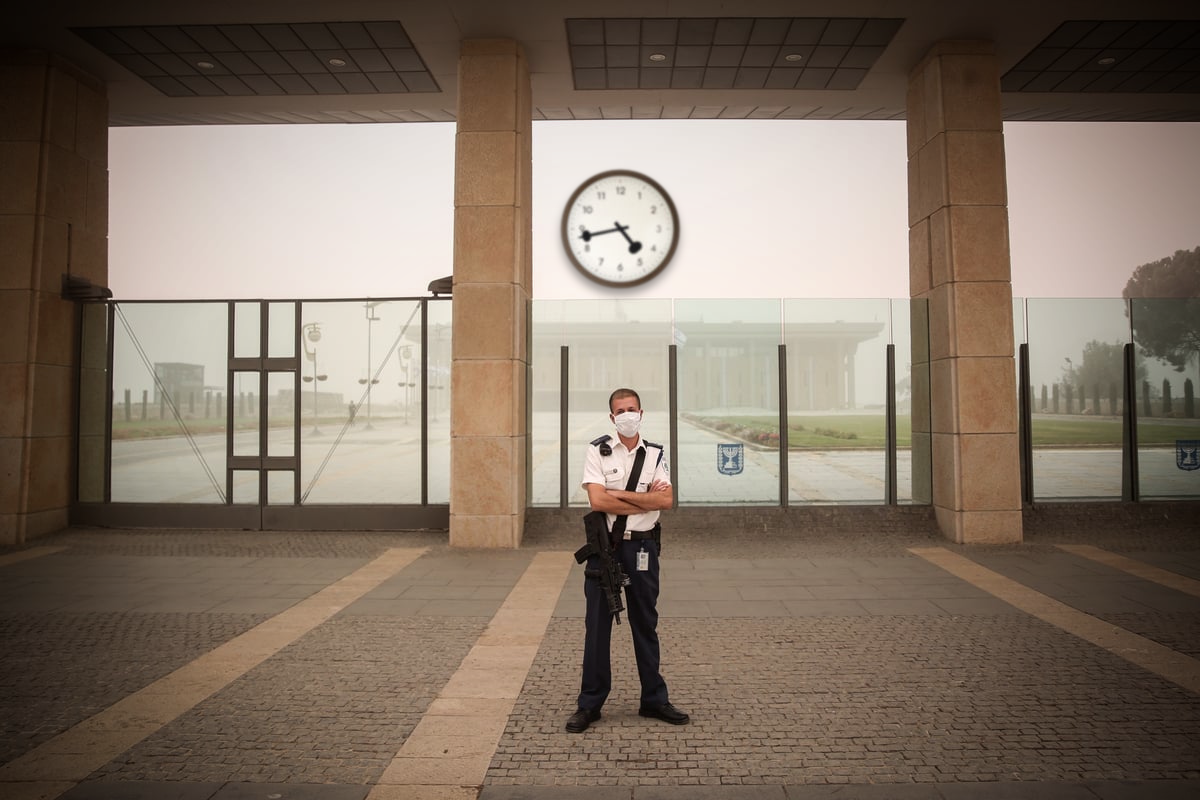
4:43
